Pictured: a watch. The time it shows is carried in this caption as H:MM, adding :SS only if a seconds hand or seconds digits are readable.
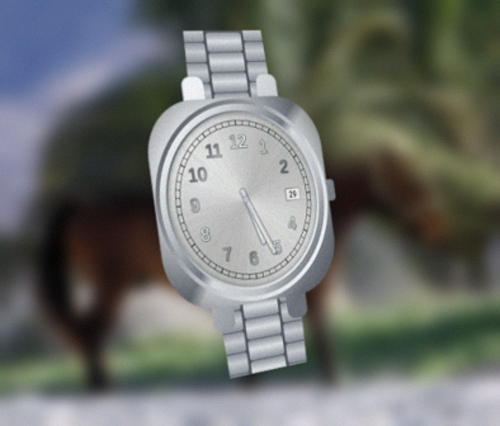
5:26
